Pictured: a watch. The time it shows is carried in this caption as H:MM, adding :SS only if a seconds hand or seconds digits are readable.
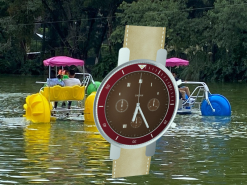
6:25
